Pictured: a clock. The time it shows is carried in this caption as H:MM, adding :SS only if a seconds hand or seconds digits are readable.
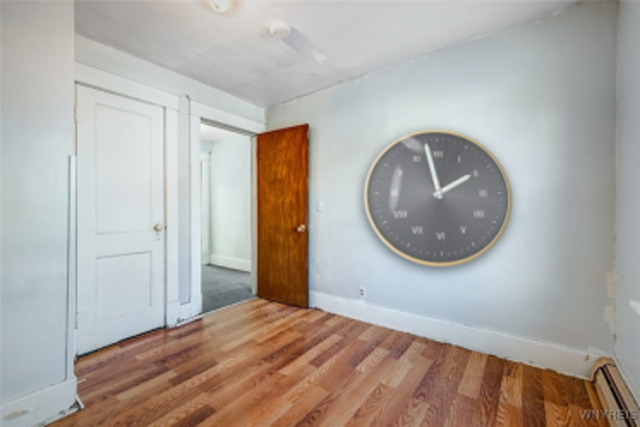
1:58
